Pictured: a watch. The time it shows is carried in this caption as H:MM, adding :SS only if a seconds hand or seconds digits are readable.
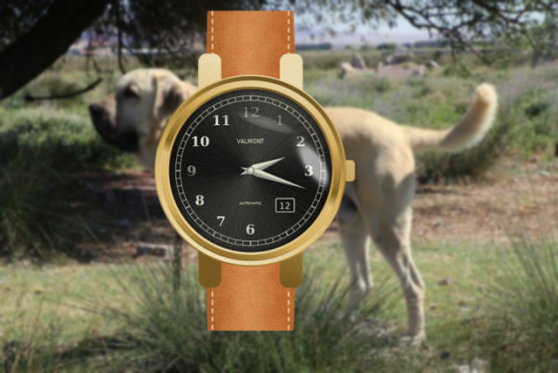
2:18
